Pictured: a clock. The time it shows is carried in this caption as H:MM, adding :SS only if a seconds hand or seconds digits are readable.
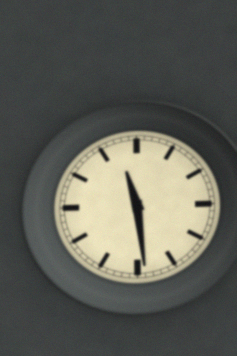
11:29
